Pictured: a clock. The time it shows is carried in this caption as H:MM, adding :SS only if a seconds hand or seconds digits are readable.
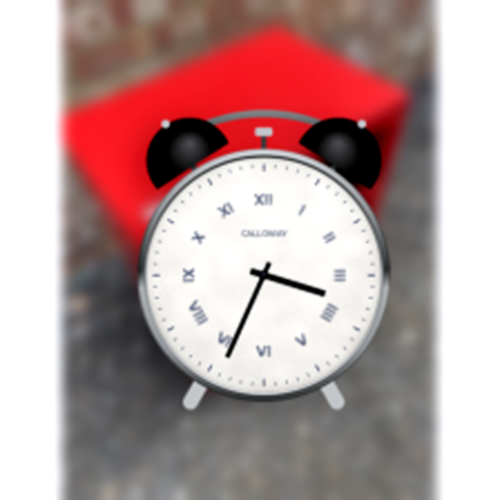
3:34
